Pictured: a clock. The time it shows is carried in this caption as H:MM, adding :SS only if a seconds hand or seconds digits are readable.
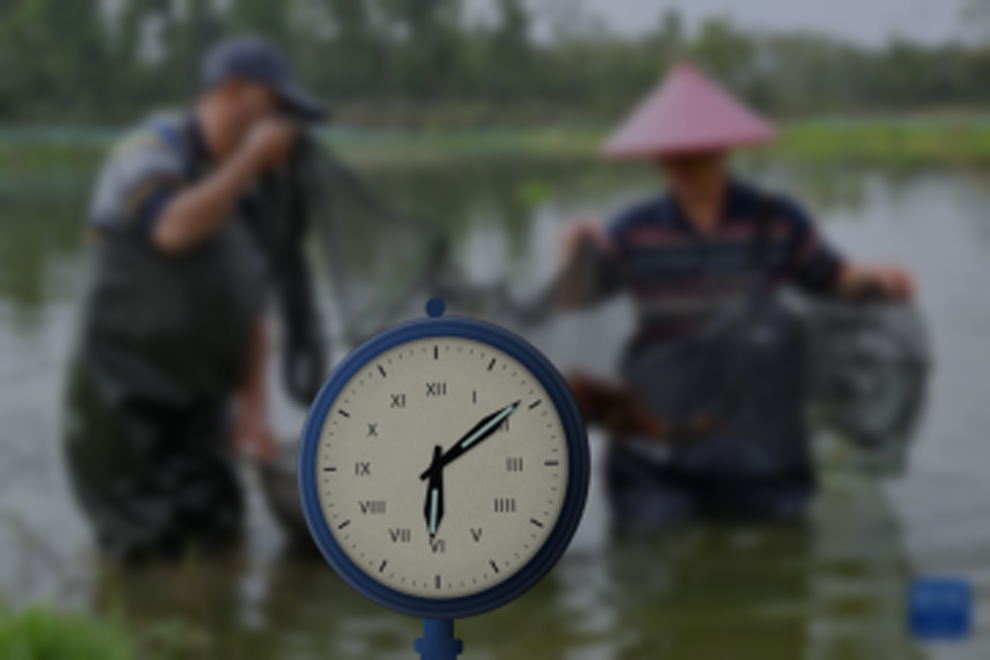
6:09
